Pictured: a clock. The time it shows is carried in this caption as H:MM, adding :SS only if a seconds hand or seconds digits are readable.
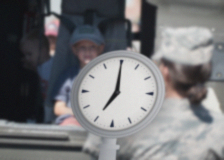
7:00
